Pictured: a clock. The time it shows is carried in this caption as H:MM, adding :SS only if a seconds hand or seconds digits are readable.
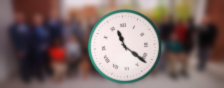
11:22
